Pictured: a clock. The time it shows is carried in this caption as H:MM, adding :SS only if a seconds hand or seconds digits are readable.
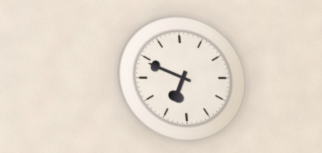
6:49
